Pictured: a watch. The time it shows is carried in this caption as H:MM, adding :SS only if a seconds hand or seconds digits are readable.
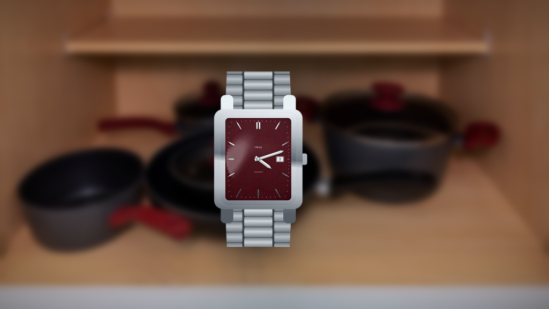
4:12
